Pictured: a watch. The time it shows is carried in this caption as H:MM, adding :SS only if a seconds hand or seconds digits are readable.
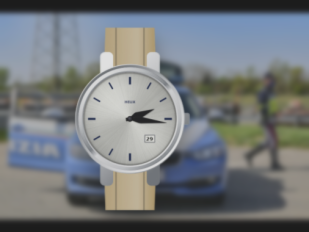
2:16
